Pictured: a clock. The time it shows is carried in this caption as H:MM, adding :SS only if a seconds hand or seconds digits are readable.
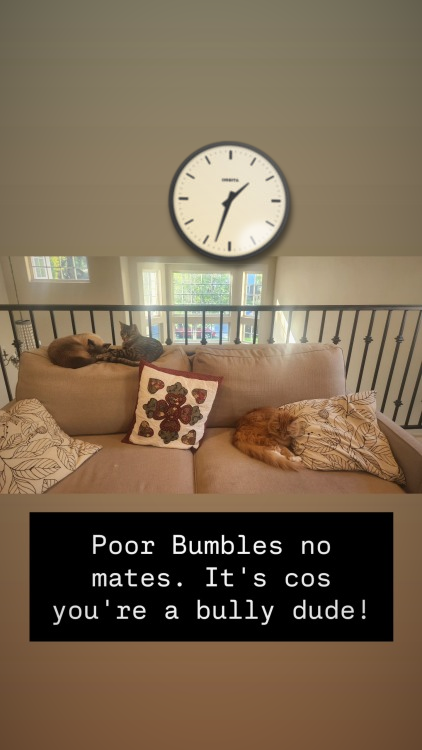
1:33
